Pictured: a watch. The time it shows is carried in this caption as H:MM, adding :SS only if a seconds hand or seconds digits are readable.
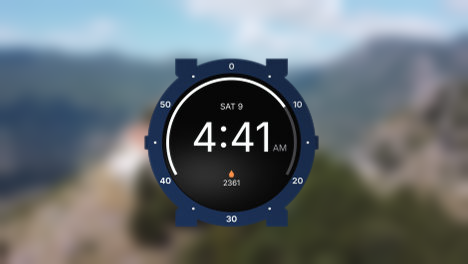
4:41
